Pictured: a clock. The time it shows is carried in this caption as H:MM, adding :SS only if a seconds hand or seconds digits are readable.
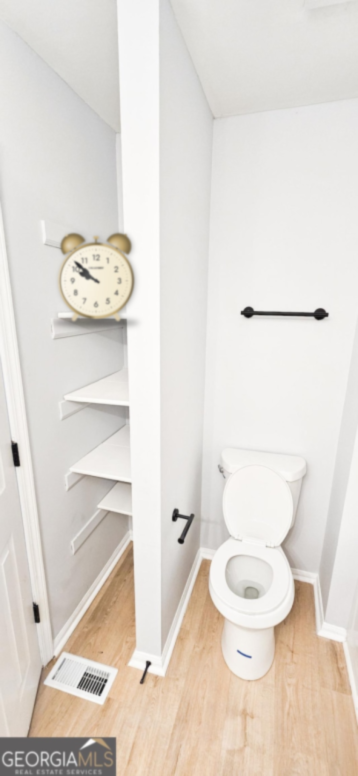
9:52
